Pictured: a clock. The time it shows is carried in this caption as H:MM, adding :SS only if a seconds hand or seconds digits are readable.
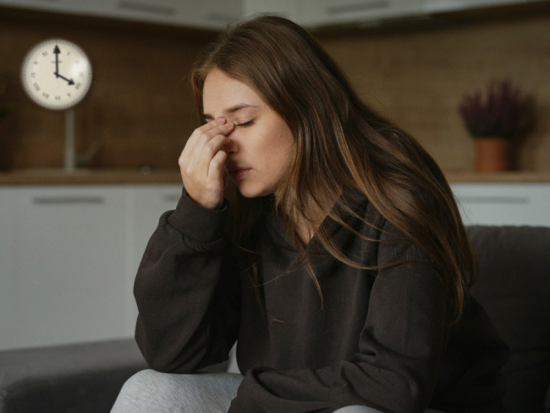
4:00
